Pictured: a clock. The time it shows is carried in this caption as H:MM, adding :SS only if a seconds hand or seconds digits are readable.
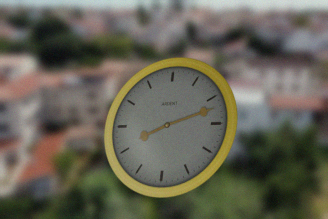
8:12
